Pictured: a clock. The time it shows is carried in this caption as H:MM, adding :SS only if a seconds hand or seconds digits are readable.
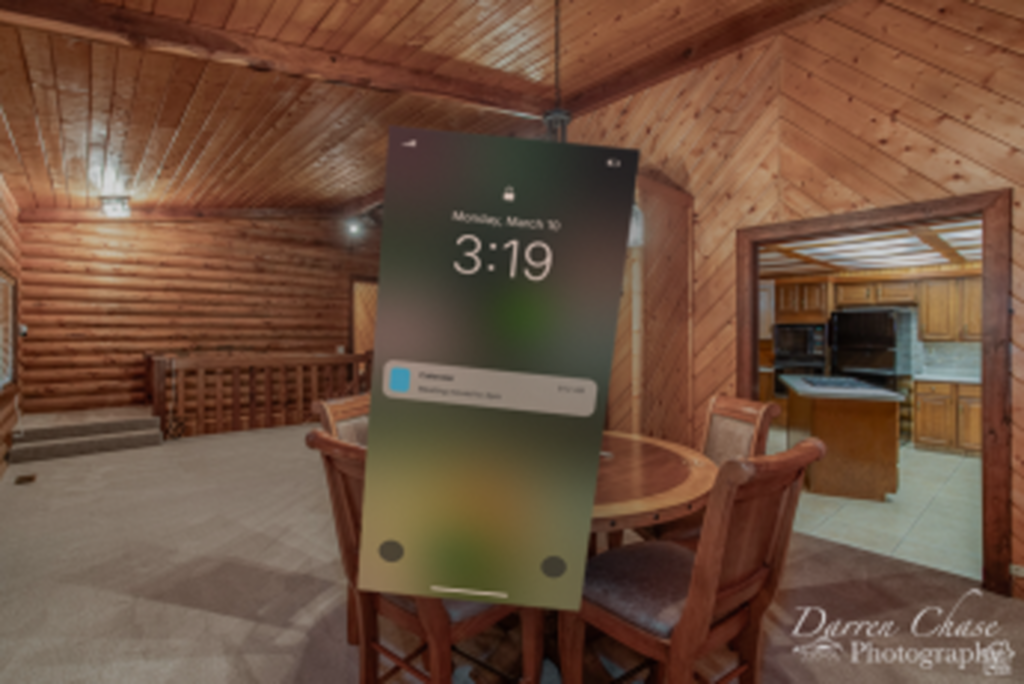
3:19
